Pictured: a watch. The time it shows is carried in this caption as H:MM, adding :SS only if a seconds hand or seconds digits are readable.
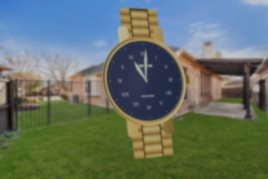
11:01
